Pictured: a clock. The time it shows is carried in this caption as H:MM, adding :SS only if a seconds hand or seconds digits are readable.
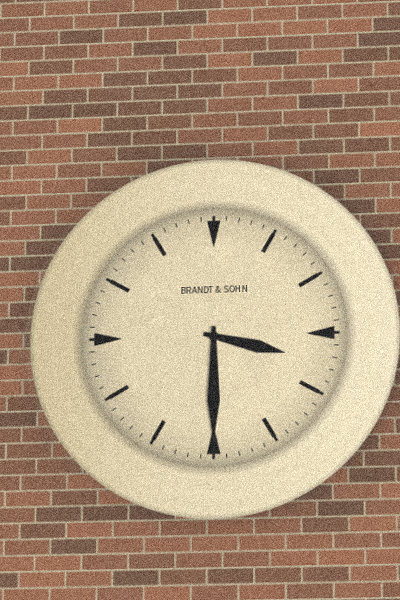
3:30
